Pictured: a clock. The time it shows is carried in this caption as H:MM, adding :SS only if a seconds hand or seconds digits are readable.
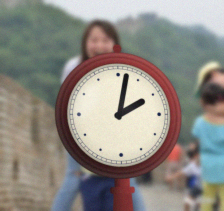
2:02
